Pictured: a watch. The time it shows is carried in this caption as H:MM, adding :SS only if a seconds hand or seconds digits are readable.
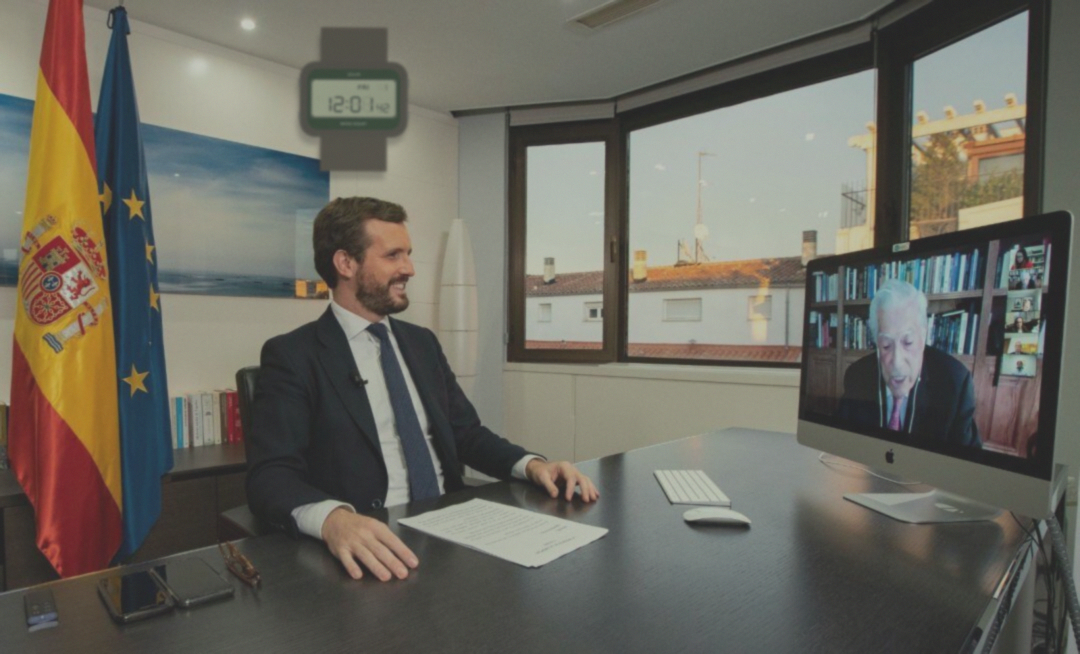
12:01
